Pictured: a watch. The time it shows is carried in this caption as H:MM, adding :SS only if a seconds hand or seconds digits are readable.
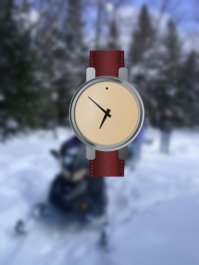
6:52
